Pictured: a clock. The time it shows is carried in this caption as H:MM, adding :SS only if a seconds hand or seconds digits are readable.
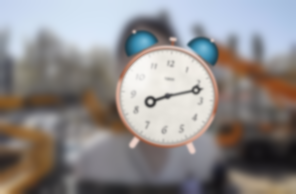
8:12
